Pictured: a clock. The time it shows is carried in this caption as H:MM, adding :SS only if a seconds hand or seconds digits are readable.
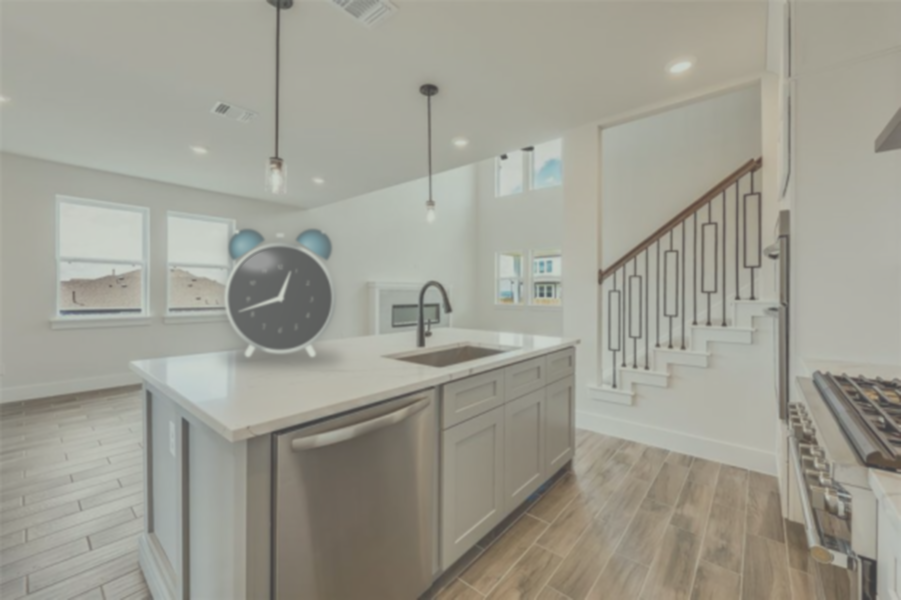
12:42
